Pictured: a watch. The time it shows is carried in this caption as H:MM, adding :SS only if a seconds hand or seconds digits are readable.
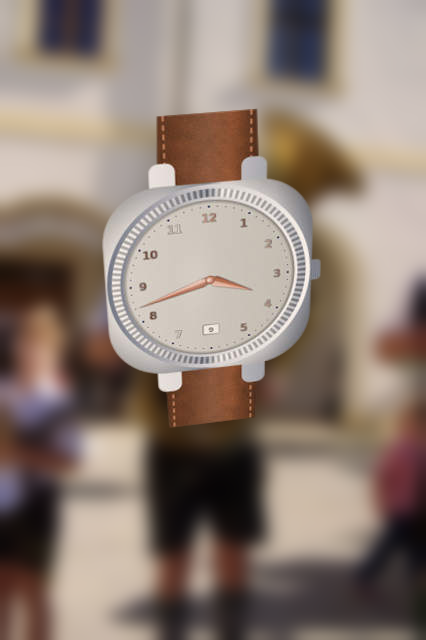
3:42
